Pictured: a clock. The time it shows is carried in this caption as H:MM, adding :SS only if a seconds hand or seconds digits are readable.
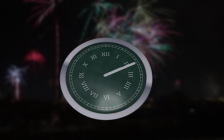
2:11
